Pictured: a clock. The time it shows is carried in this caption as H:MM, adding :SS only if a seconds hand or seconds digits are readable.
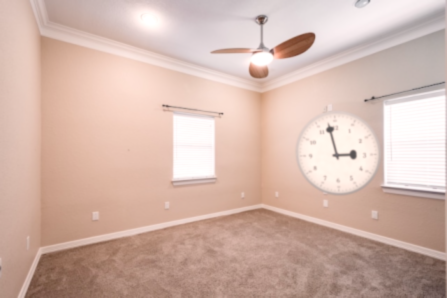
2:58
